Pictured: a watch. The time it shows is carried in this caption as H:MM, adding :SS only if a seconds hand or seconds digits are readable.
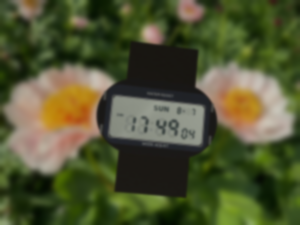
17:49
